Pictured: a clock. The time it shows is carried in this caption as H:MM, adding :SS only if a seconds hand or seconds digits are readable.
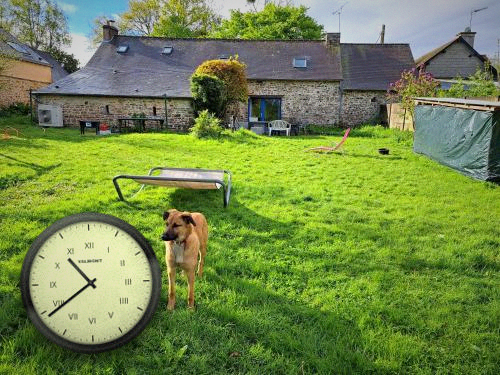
10:39
